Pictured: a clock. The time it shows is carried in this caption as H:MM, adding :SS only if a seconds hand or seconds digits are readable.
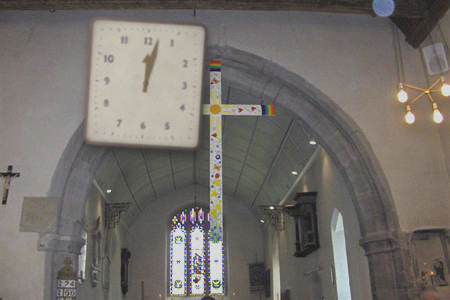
12:02
